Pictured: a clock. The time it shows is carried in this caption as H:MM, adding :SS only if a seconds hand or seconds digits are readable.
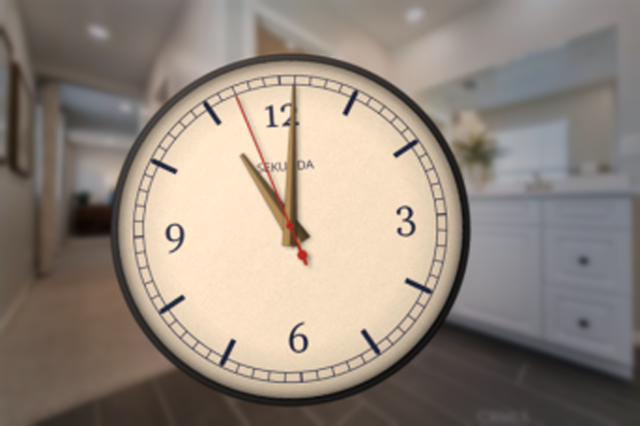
11:00:57
